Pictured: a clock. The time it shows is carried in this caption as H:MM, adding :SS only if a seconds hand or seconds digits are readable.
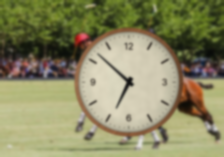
6:52
